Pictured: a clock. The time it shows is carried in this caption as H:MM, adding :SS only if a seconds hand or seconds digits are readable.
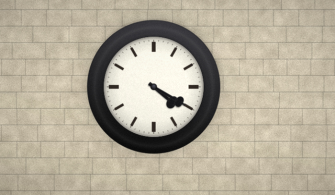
4:20
